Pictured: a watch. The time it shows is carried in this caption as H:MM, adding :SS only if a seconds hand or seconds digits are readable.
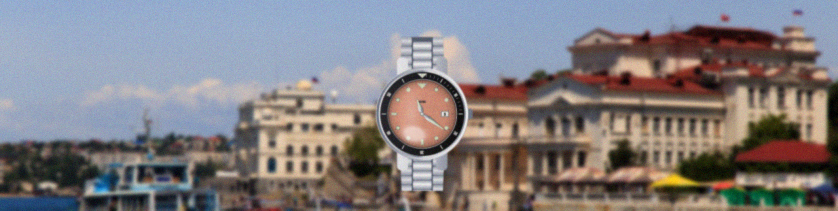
11:21
